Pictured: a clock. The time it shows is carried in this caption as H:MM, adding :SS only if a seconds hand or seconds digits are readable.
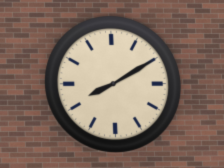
8:10
